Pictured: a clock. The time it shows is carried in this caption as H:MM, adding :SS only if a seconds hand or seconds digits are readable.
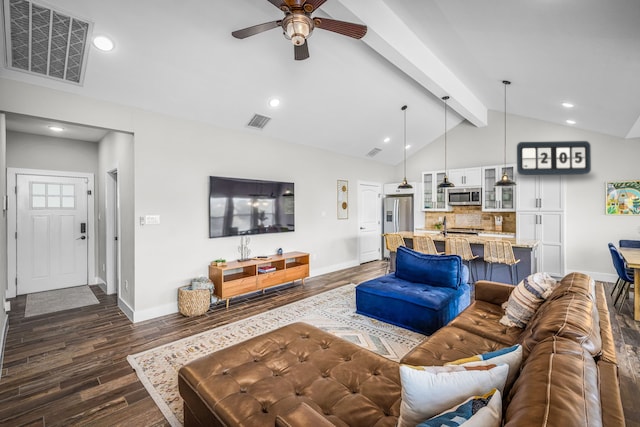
2:05
